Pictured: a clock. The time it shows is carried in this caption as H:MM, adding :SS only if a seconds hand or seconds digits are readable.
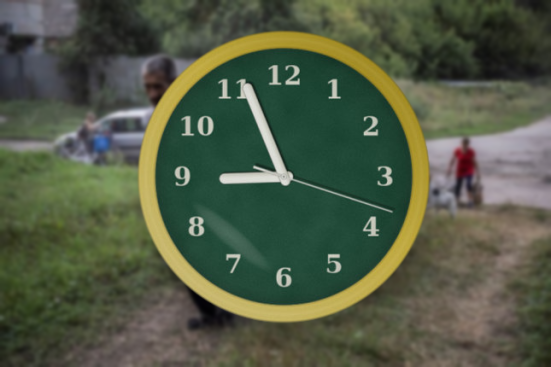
8:56:18
